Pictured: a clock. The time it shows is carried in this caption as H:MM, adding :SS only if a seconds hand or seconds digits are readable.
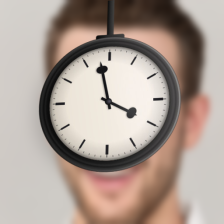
3:58
